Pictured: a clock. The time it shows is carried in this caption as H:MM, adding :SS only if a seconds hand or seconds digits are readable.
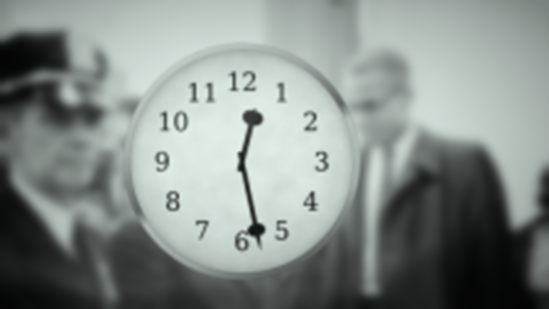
12:28
